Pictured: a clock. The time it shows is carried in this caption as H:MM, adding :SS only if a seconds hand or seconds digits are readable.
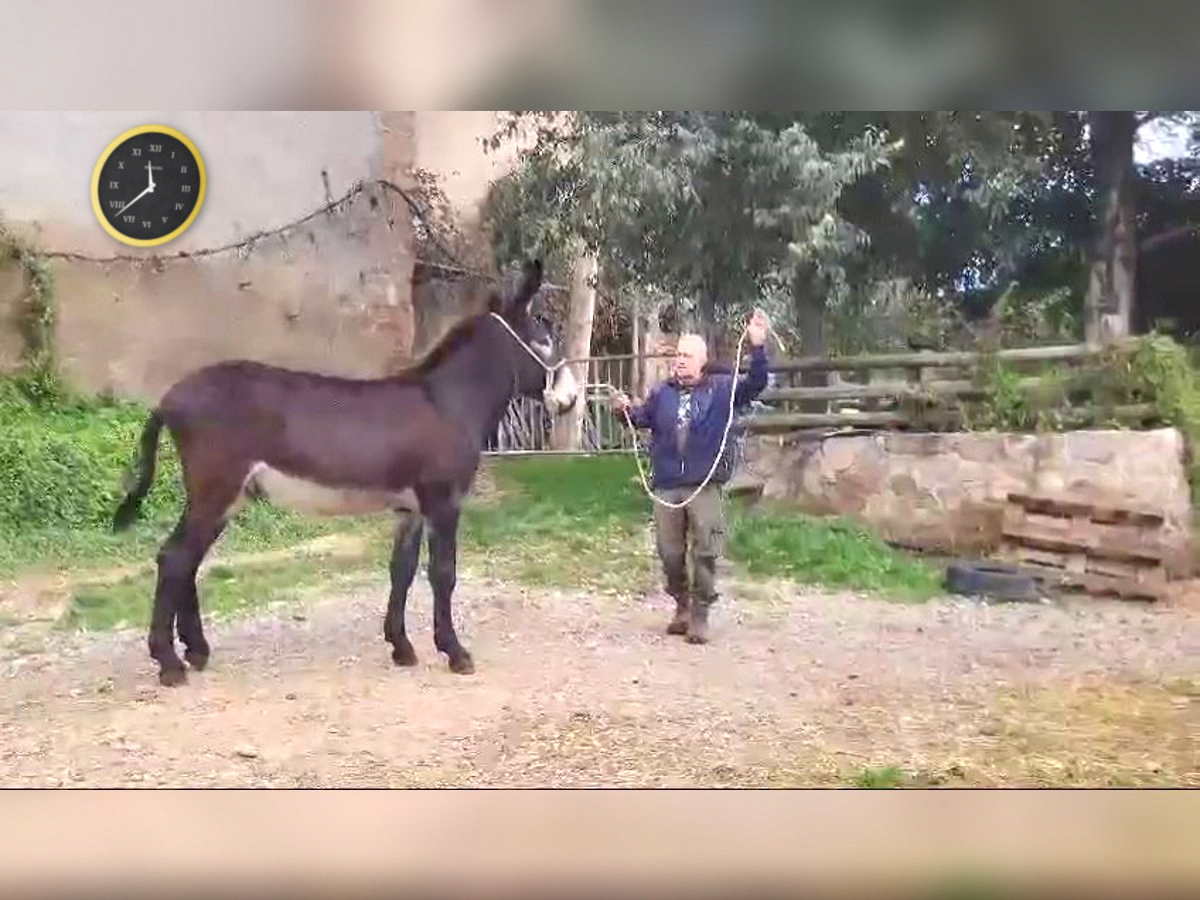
11:38
